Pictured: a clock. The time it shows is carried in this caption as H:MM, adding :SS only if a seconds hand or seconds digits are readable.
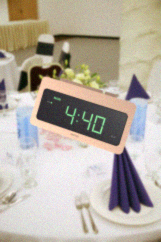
4:40
